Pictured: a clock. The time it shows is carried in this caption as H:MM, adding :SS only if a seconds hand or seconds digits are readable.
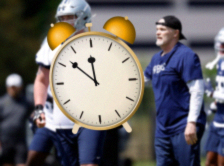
11:52
